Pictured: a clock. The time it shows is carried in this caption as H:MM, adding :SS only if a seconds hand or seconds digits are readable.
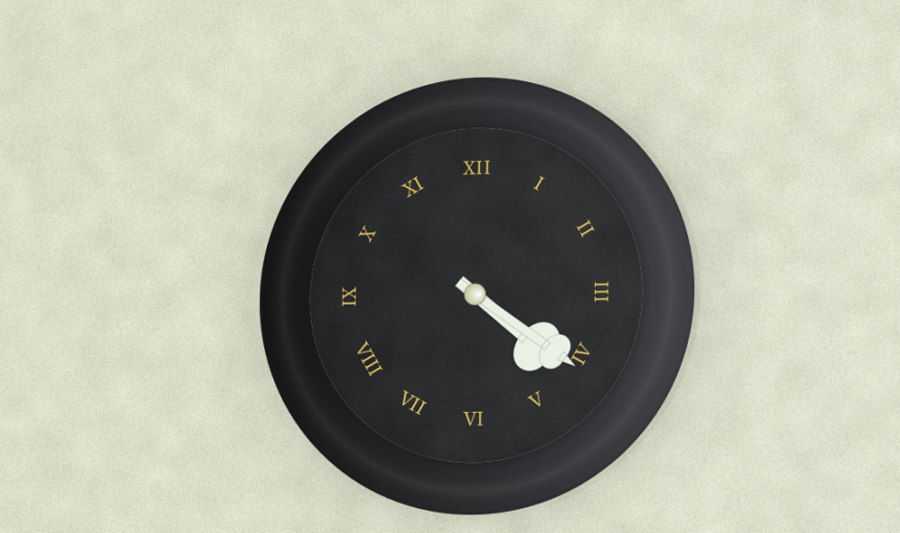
4:21
